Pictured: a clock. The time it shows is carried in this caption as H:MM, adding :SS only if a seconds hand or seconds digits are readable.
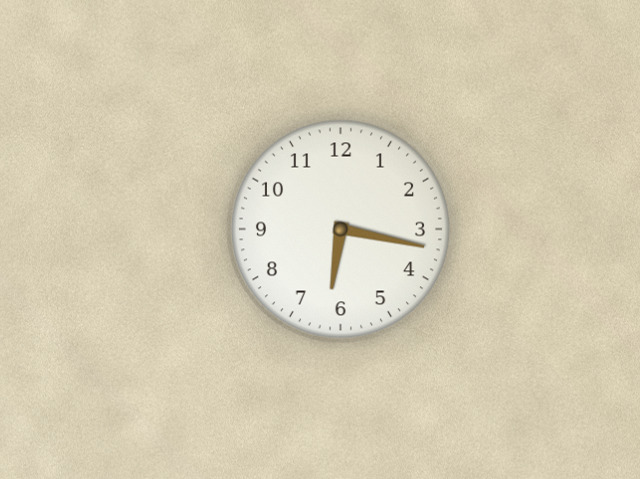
6:17
